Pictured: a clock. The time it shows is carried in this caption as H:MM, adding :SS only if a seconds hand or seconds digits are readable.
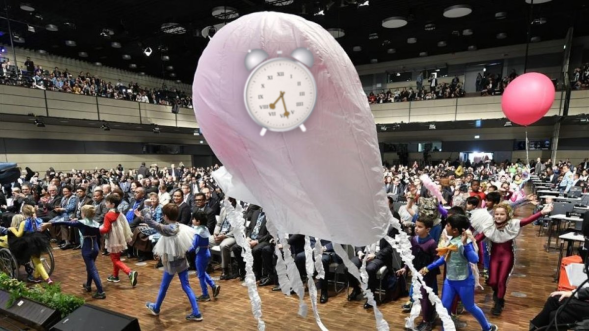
7:28
